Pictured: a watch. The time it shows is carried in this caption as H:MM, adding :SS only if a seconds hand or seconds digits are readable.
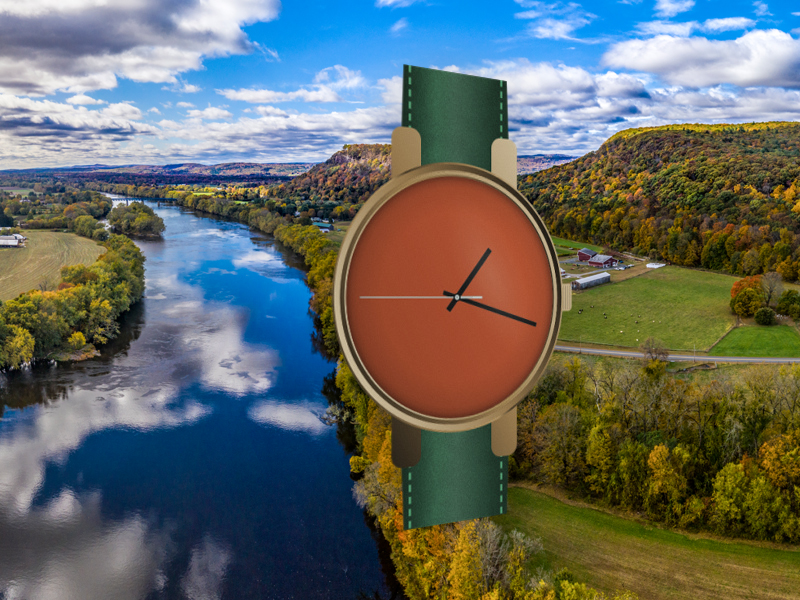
1:17:45
